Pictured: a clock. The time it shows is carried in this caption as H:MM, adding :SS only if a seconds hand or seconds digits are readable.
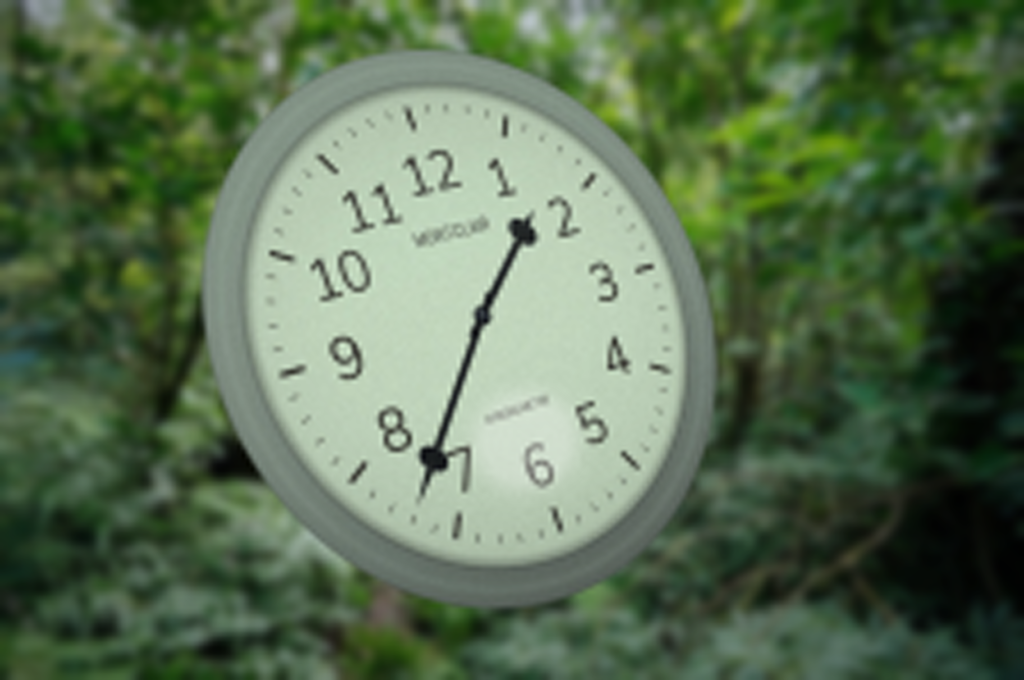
1:37
